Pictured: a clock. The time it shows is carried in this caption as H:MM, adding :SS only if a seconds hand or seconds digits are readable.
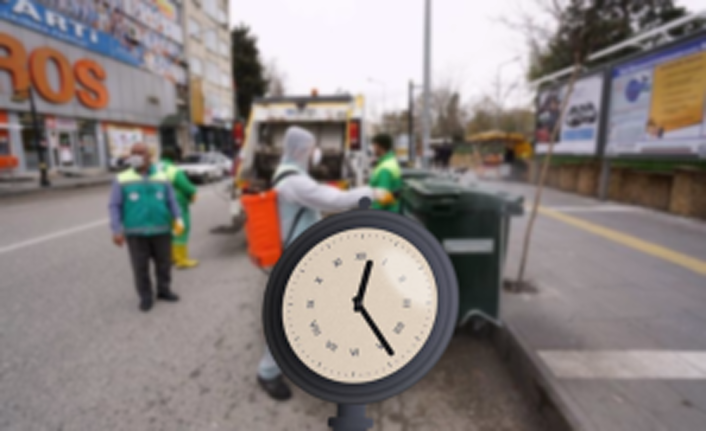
12:24
